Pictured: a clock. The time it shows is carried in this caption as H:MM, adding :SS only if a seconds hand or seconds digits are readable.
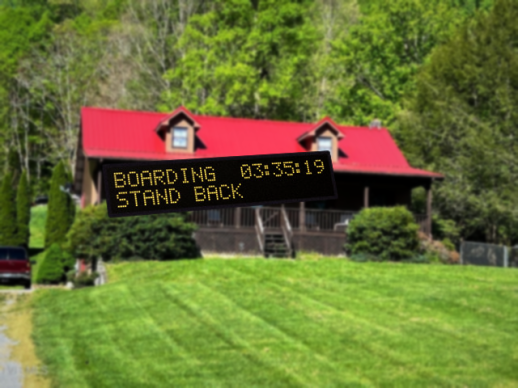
3:35:19
